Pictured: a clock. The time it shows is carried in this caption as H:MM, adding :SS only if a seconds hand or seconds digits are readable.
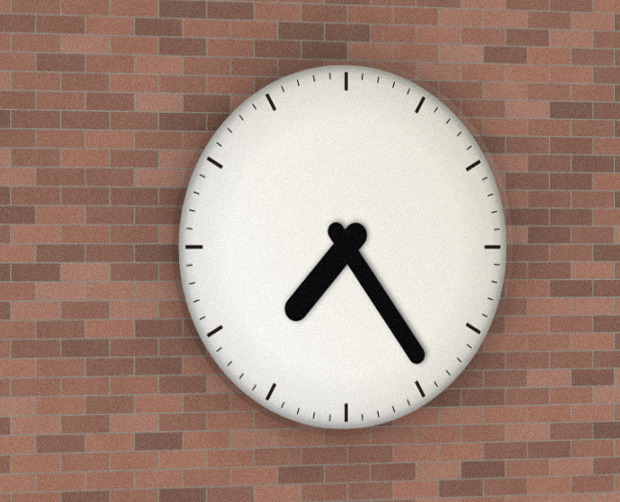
7:24
